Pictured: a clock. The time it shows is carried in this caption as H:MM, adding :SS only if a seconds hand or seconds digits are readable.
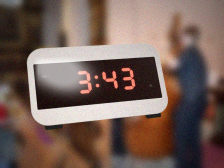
3:43
